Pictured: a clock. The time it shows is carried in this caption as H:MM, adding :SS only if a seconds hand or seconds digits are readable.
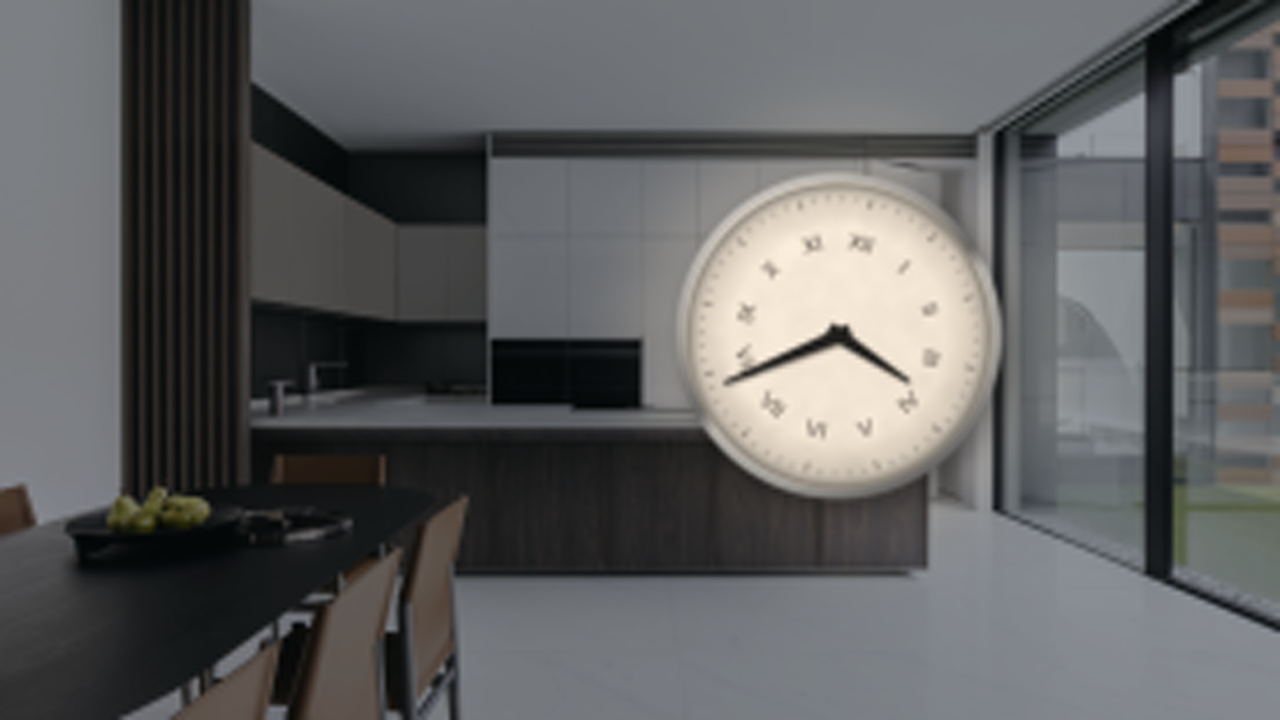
3:39
